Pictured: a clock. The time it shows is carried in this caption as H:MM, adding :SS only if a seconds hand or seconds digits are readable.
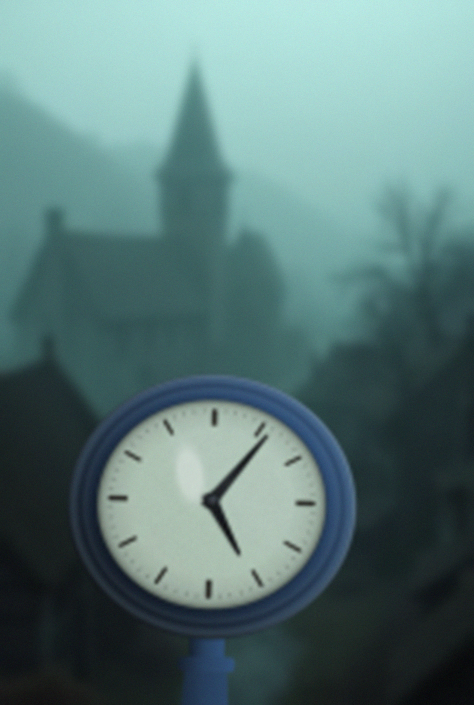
5:06
